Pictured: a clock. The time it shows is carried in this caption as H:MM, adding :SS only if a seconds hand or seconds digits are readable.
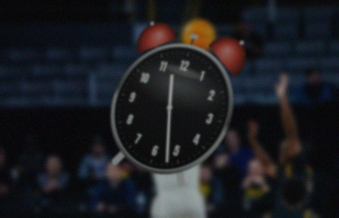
11:27
